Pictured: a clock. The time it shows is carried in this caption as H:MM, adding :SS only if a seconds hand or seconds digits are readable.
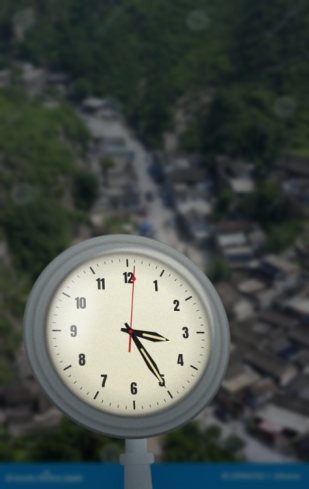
3:25:01
